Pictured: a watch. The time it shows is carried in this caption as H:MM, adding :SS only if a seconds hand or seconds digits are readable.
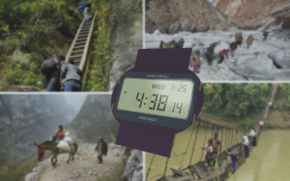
4:38:14
